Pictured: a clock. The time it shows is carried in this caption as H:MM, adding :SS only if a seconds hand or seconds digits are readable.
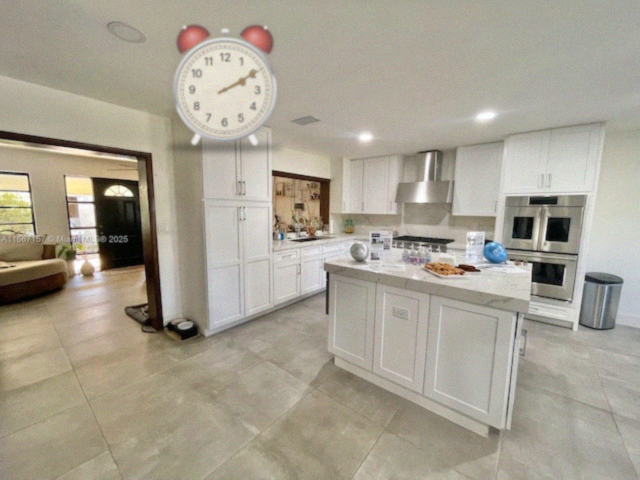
2:10
